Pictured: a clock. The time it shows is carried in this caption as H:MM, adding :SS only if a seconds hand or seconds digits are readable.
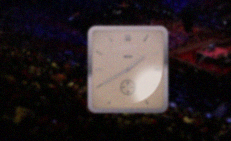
1:40
